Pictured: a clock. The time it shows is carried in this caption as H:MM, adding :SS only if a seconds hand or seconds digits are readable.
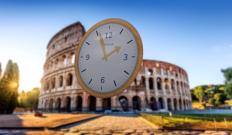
1:56
